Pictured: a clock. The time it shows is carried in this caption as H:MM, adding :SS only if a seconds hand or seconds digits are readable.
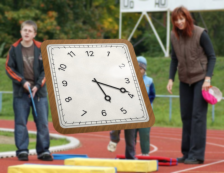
5:19
